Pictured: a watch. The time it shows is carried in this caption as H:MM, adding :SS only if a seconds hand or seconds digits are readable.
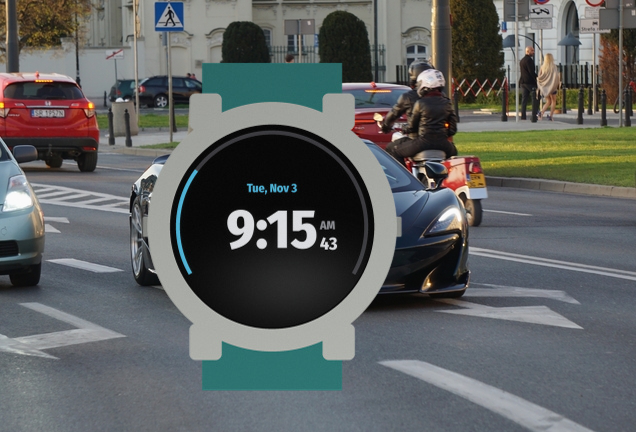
9:15:43
